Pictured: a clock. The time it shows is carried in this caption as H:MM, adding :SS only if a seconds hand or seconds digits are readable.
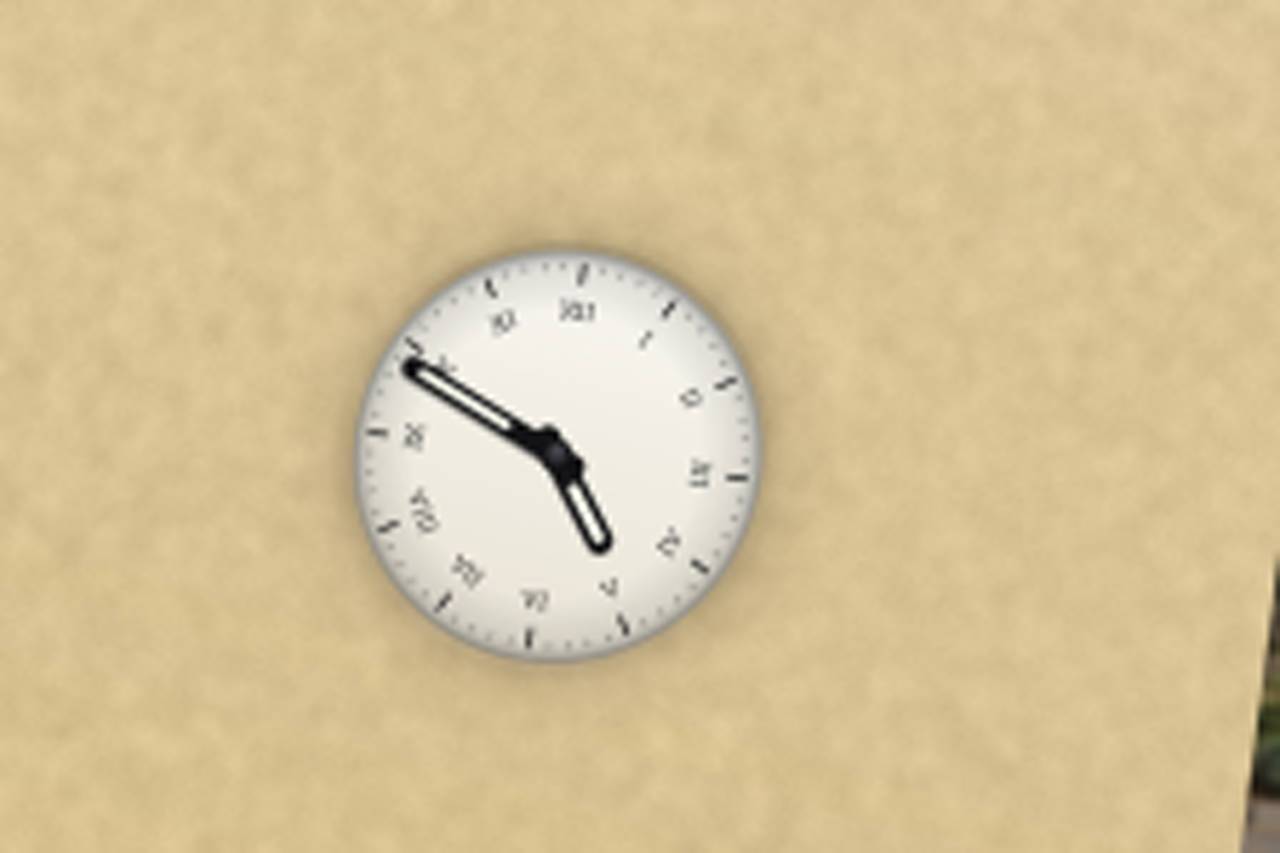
4:49
